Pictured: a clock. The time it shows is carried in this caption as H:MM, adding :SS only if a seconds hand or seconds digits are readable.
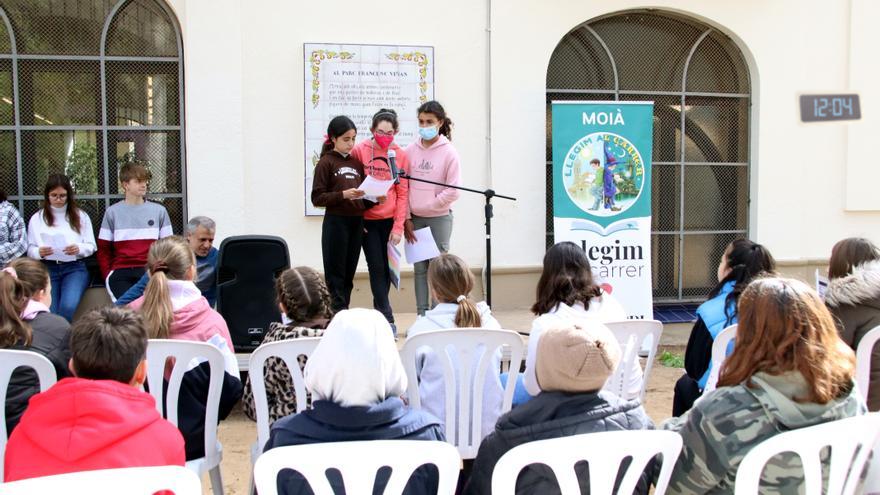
12:04
